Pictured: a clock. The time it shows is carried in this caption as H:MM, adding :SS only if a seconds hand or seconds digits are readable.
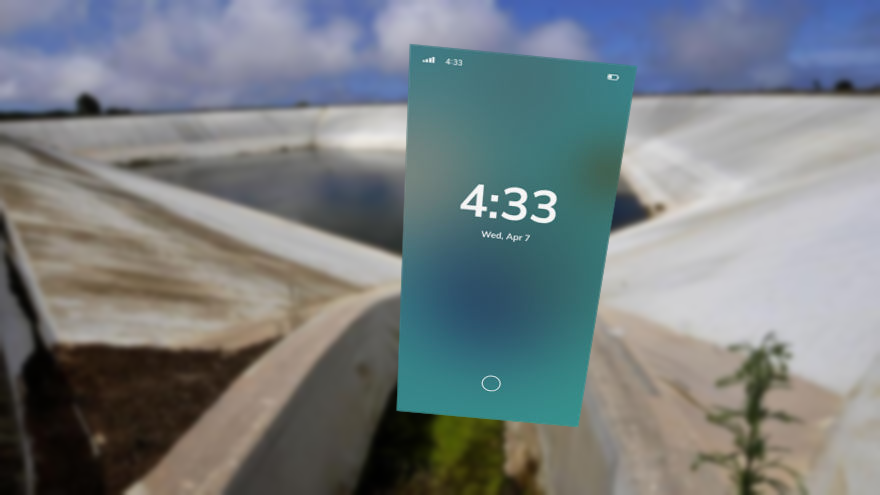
4:33
